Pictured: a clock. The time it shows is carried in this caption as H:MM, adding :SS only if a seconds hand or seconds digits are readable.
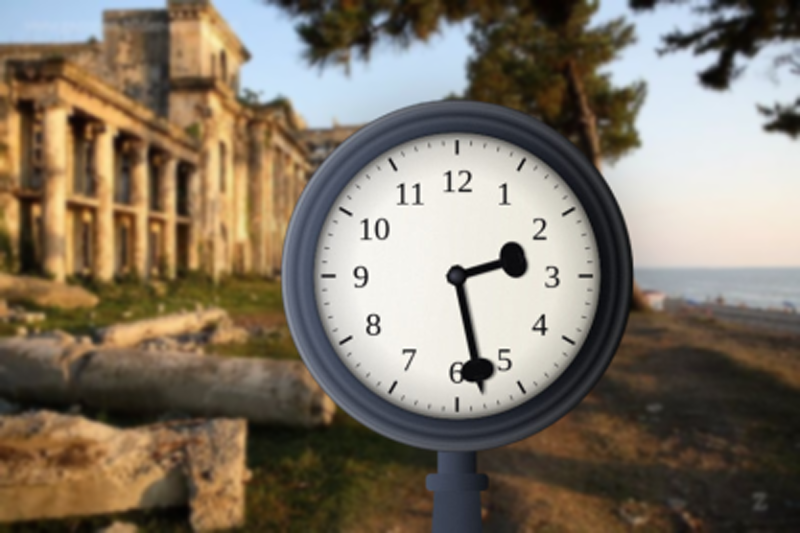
2:28
